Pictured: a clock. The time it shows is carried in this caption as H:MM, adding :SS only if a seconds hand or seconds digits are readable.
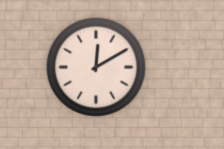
12:10
